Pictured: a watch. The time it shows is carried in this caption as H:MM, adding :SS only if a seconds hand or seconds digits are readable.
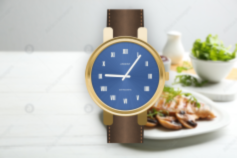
9:06
